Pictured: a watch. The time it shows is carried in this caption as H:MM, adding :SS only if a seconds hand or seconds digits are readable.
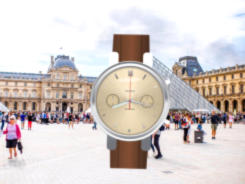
8:17
